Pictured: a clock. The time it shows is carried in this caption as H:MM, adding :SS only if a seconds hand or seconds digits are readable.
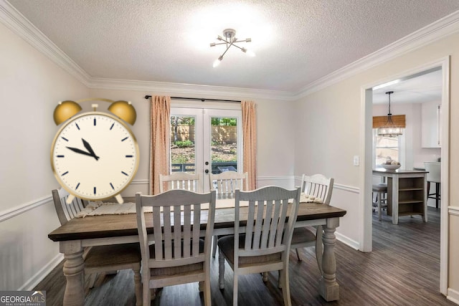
10:48
